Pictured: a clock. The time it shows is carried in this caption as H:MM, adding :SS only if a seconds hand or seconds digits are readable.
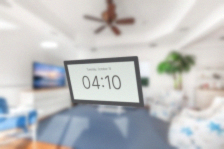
4:10
